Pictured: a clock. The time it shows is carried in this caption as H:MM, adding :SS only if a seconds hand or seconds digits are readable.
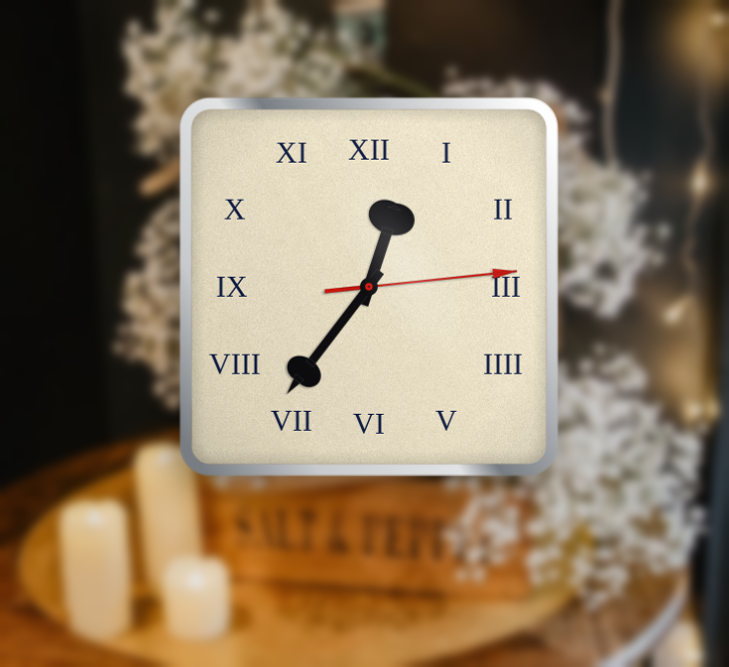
12:36:14
